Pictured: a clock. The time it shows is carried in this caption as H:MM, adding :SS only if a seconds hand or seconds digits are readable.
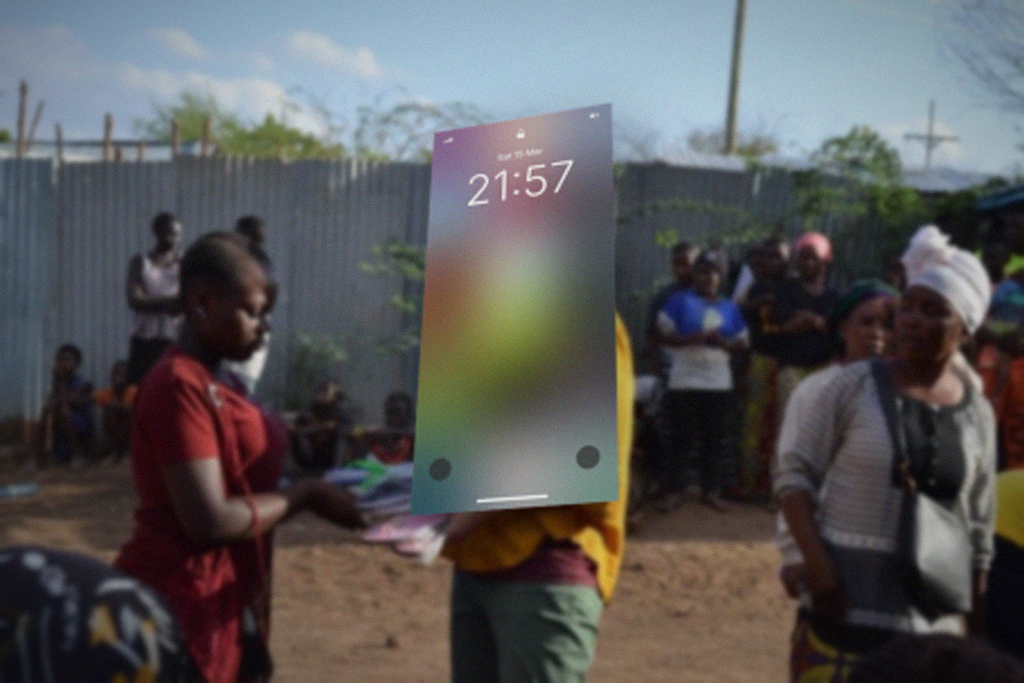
21:57
